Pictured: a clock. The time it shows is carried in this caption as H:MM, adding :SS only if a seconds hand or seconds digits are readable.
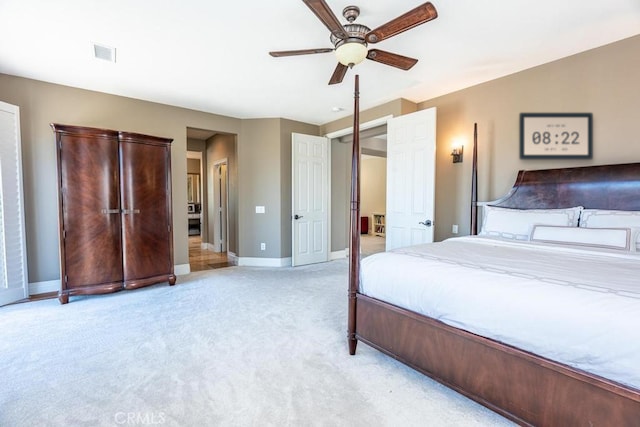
8:22
